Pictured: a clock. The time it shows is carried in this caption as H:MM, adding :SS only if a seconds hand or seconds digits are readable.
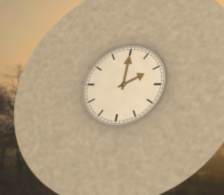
2:00
